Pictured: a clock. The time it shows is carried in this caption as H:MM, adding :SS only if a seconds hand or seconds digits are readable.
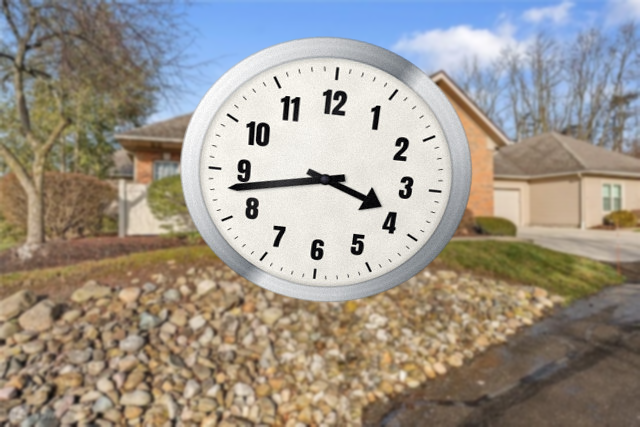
3:43
